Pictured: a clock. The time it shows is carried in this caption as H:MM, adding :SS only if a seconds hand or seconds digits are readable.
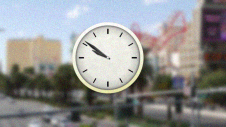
9:51
